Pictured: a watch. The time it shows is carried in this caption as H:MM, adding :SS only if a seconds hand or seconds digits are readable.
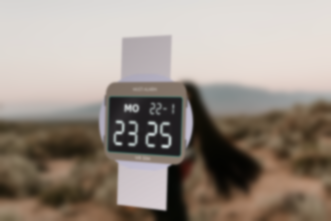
23:25
